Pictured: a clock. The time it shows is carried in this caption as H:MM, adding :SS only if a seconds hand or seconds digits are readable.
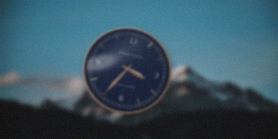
3:35
